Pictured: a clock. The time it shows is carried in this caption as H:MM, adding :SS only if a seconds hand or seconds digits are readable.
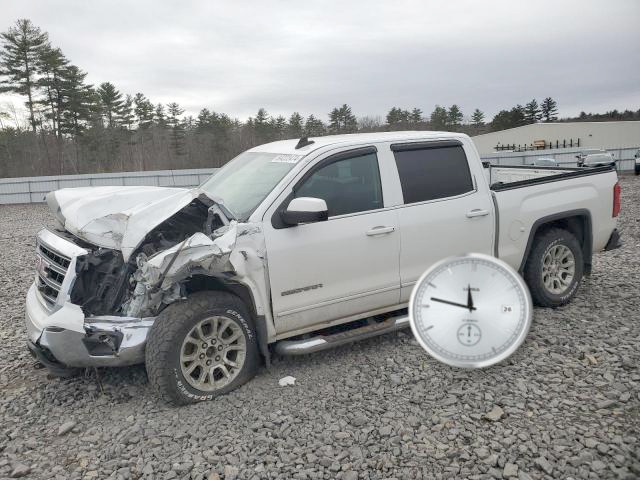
11:47
